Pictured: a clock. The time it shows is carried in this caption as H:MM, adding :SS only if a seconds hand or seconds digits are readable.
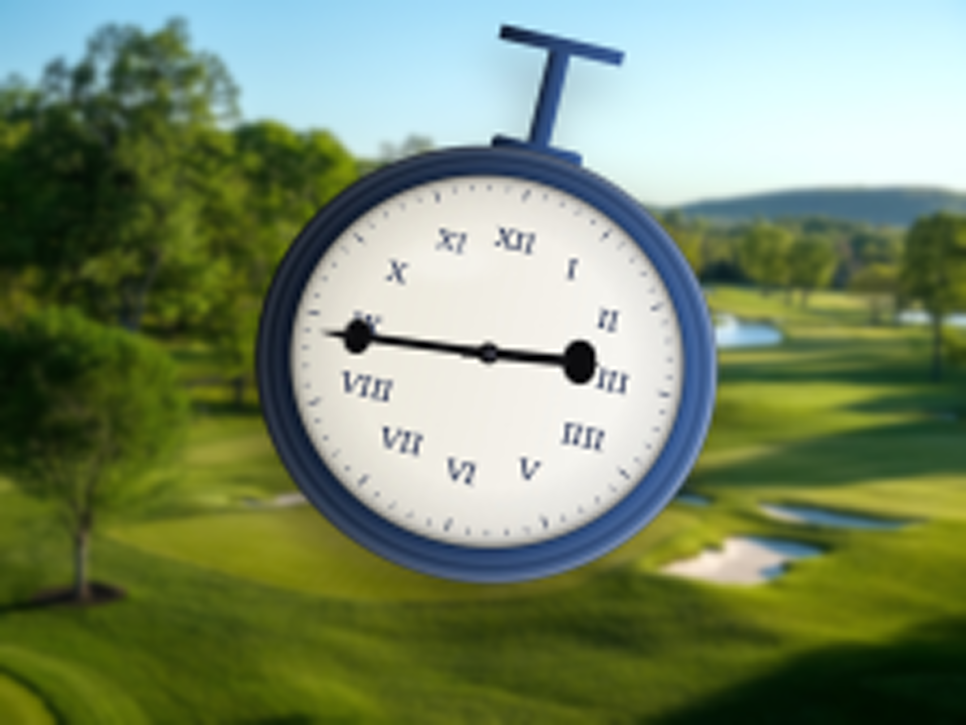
2:44
